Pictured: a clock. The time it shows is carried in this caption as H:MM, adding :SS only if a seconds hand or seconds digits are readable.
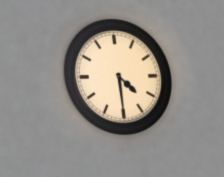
4:30
